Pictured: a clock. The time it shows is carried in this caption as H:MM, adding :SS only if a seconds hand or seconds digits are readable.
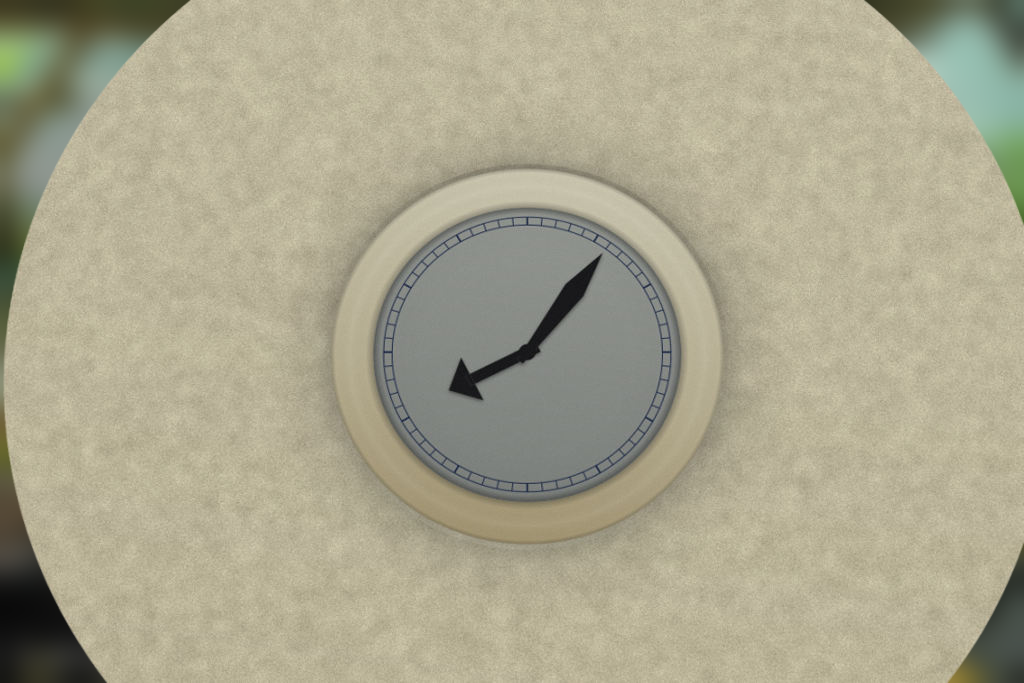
8:06
